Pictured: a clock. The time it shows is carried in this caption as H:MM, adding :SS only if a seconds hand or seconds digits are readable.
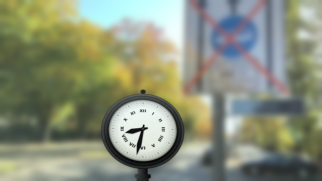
8:32
